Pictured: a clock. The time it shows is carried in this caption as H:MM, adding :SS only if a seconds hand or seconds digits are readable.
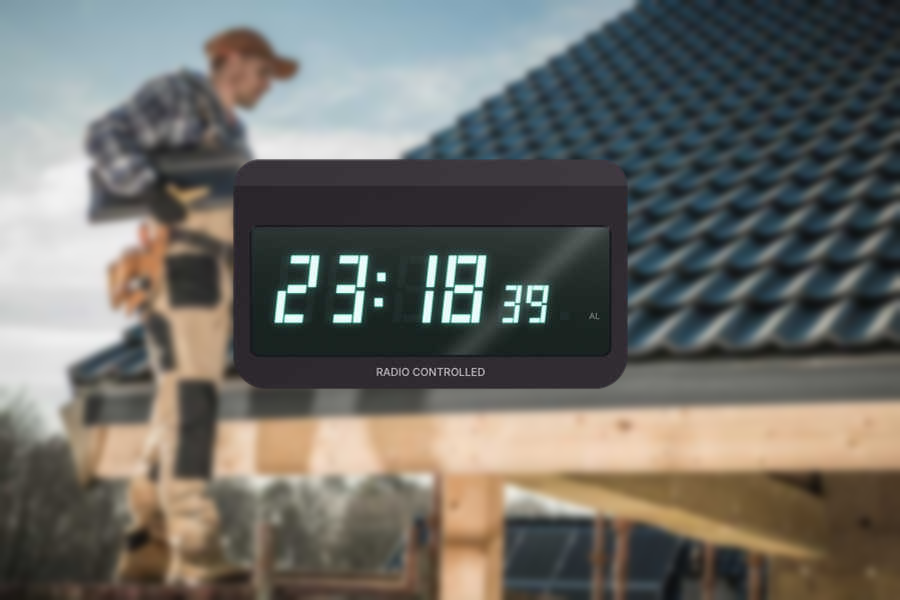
23:18:39
